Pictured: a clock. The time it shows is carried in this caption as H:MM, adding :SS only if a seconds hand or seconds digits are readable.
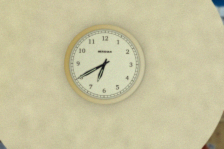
6:40
